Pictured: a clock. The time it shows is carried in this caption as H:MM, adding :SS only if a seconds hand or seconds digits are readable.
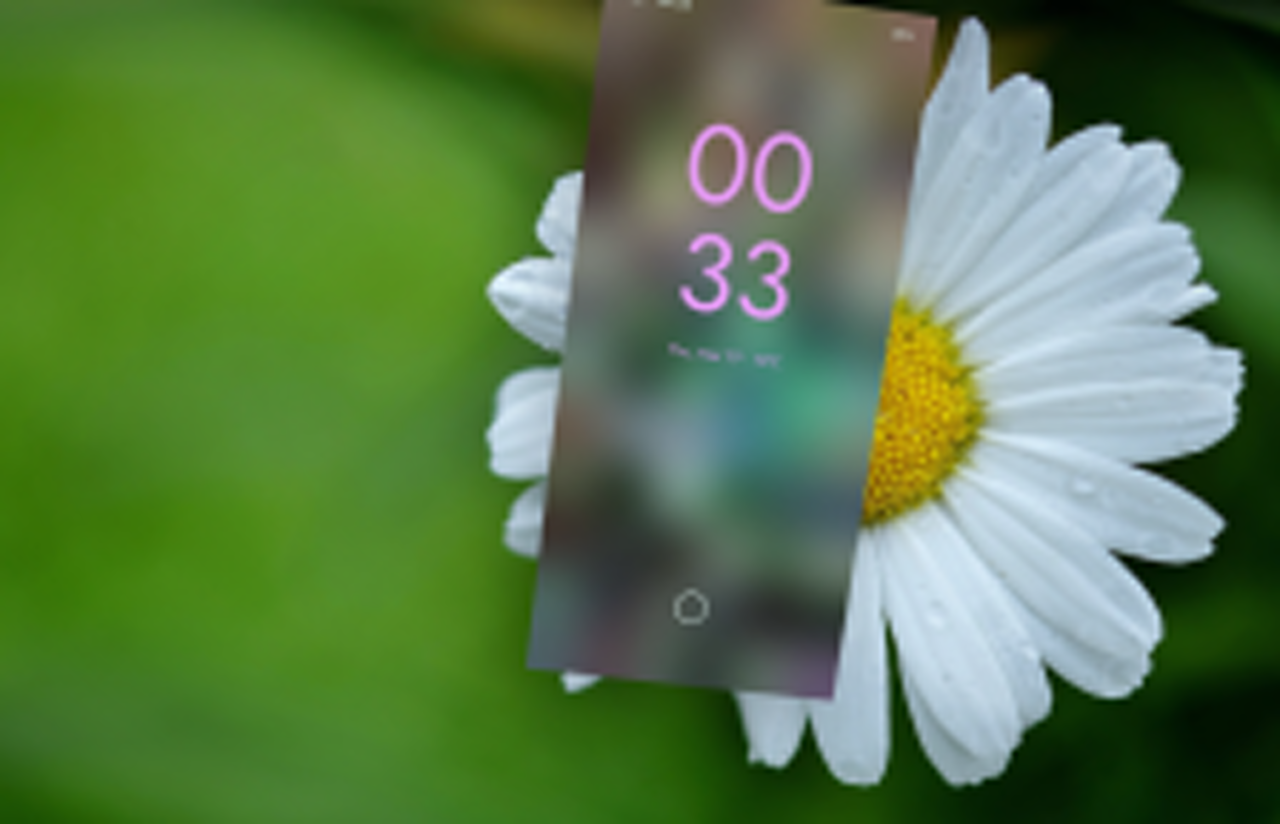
0:33
